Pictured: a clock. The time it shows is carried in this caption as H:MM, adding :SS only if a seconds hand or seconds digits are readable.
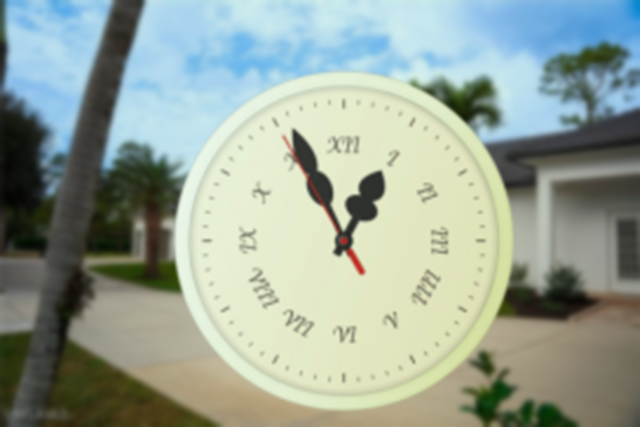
12:55:55
